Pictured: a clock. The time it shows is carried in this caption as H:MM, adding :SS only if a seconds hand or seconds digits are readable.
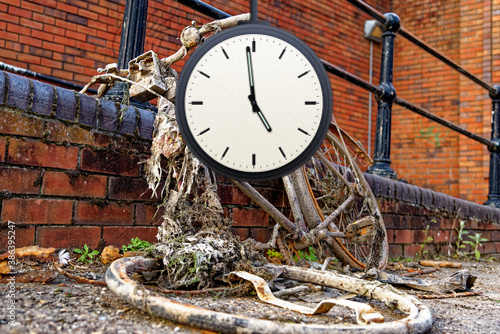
4:59
